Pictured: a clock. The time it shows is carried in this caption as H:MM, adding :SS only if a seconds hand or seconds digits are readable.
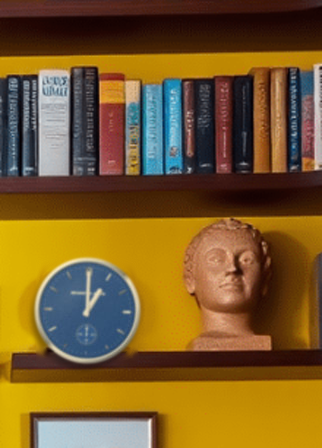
1:00
